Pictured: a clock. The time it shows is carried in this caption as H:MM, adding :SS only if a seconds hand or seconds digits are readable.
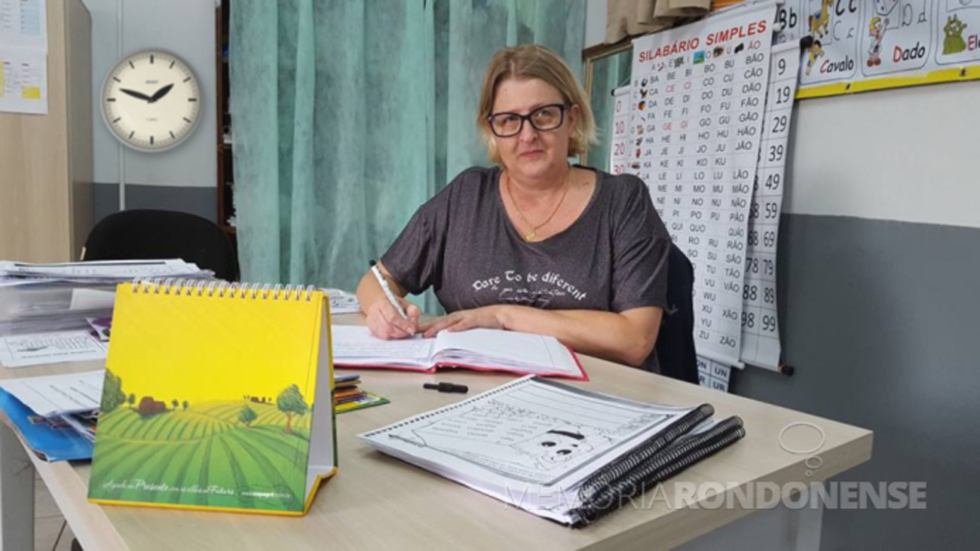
1:48
